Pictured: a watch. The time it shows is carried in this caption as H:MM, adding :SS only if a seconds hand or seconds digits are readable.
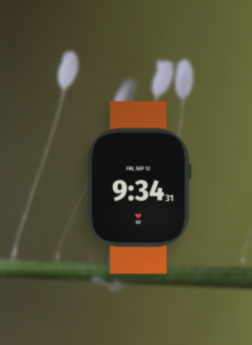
9:34:31
